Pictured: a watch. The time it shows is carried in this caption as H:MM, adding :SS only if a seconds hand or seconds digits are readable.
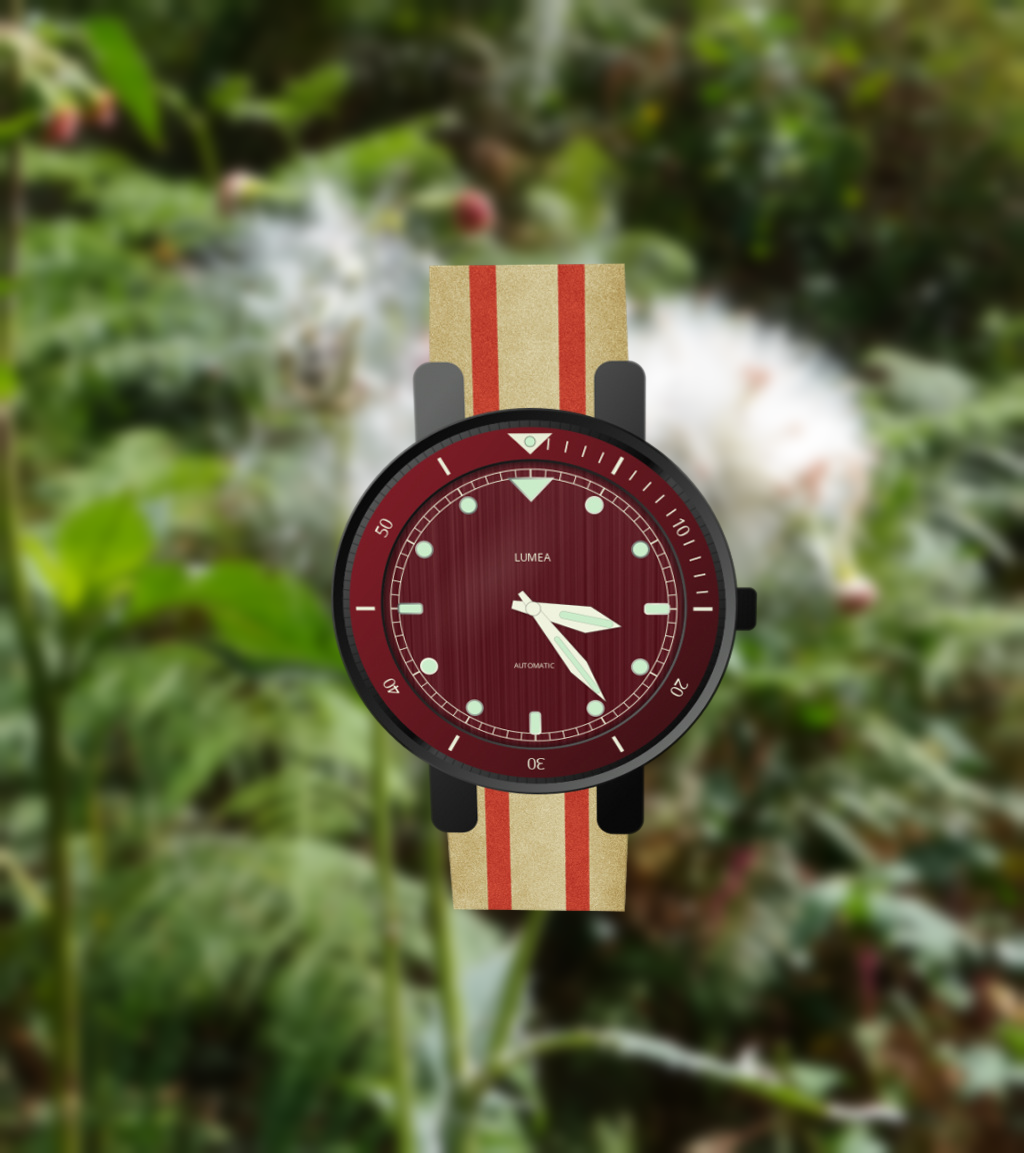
3:24
